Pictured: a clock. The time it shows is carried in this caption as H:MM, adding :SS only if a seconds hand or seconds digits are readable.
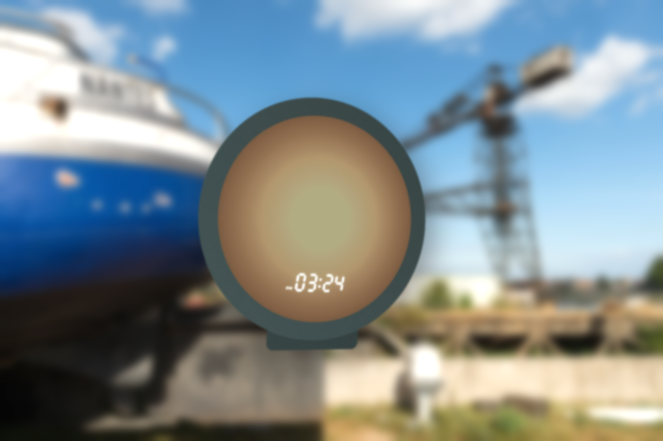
3:24
